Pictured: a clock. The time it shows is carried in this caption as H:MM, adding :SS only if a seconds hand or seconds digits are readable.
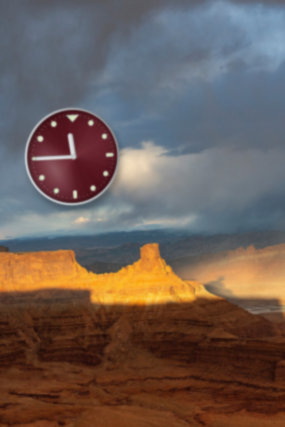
11:45
